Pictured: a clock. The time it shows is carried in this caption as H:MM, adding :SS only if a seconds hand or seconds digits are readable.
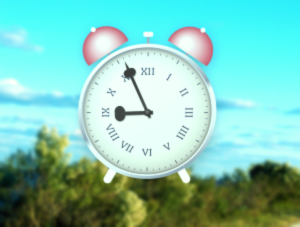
8:56
